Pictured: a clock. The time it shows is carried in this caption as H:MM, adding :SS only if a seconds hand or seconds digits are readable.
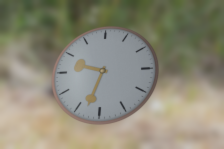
9:33
